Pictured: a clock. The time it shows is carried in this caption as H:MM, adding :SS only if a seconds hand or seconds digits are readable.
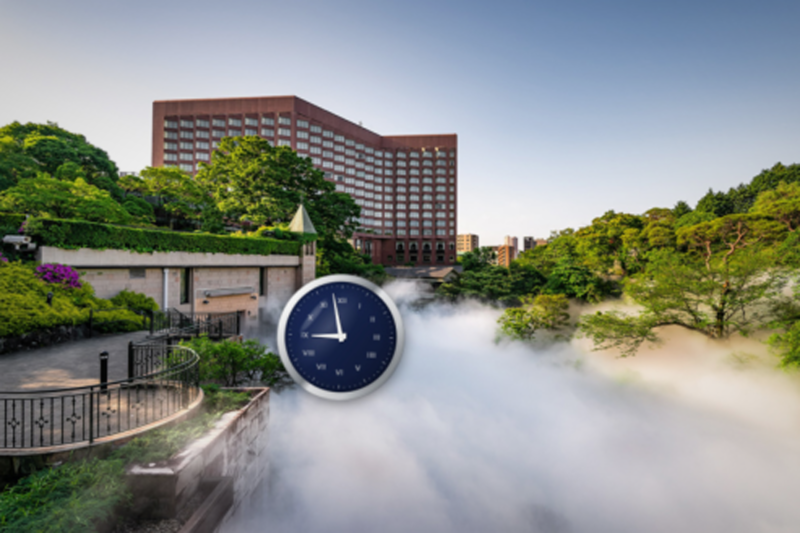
8:58
